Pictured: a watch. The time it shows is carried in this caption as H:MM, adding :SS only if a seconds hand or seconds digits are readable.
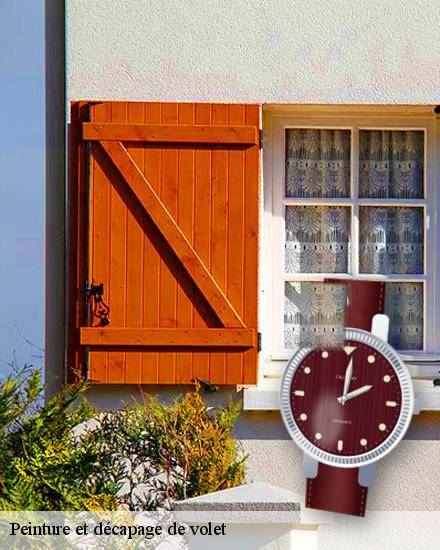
2:01
